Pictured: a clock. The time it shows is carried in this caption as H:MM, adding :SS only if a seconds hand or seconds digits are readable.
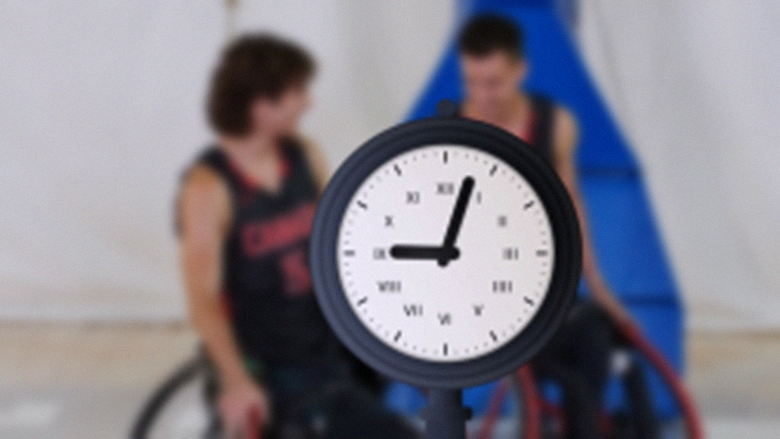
9:03
